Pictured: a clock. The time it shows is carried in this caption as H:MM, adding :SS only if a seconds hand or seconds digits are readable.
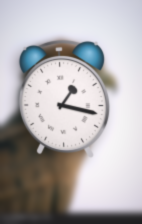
1:17
